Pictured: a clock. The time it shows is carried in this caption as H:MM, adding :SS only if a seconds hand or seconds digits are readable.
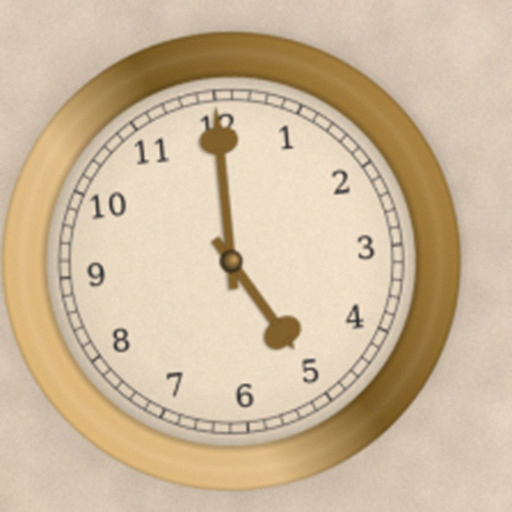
5:00
